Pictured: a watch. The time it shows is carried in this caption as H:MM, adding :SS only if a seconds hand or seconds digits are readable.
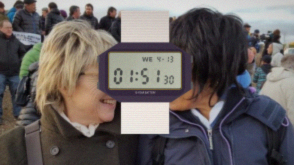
1:51:30
